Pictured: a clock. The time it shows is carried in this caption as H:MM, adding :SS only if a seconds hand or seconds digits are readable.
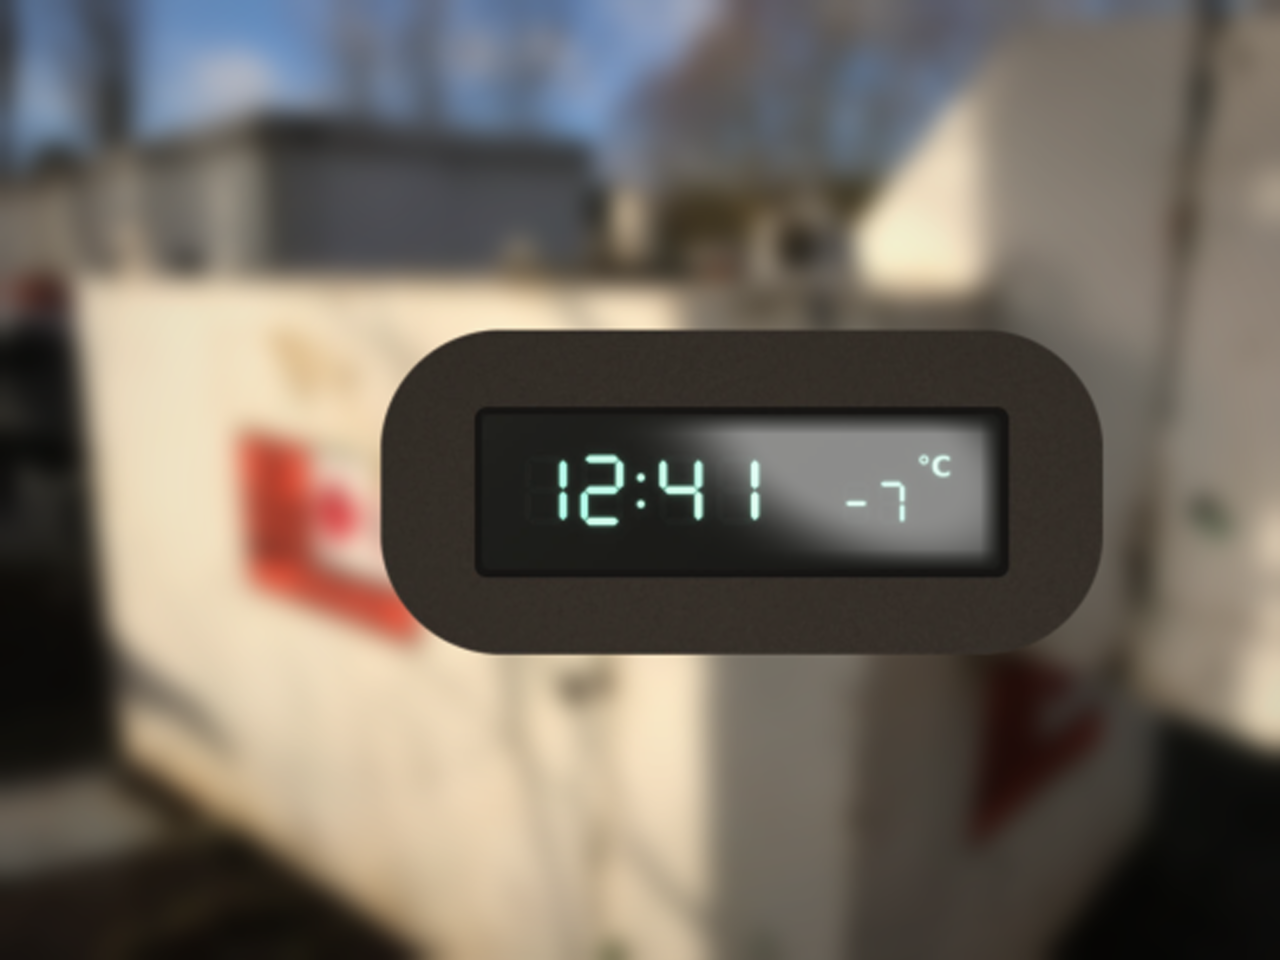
12:41
